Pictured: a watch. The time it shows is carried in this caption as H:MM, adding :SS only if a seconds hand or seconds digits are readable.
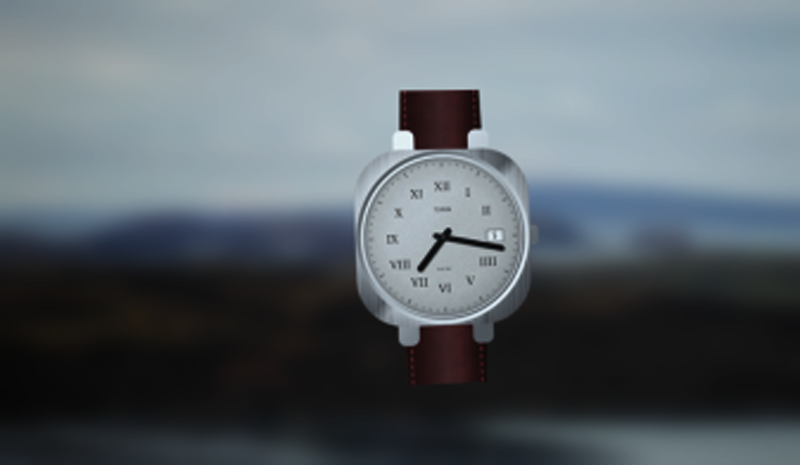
7:17
